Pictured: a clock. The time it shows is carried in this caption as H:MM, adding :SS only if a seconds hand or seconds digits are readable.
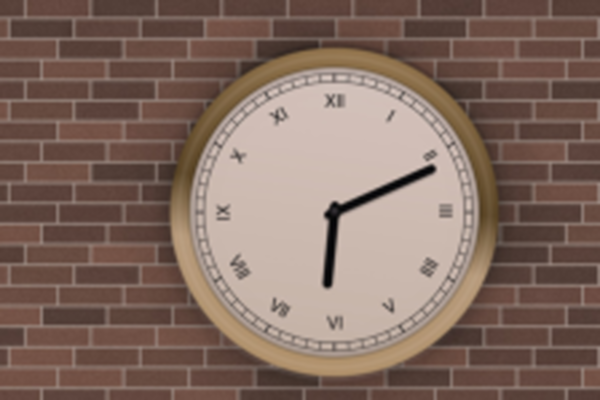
6:11
